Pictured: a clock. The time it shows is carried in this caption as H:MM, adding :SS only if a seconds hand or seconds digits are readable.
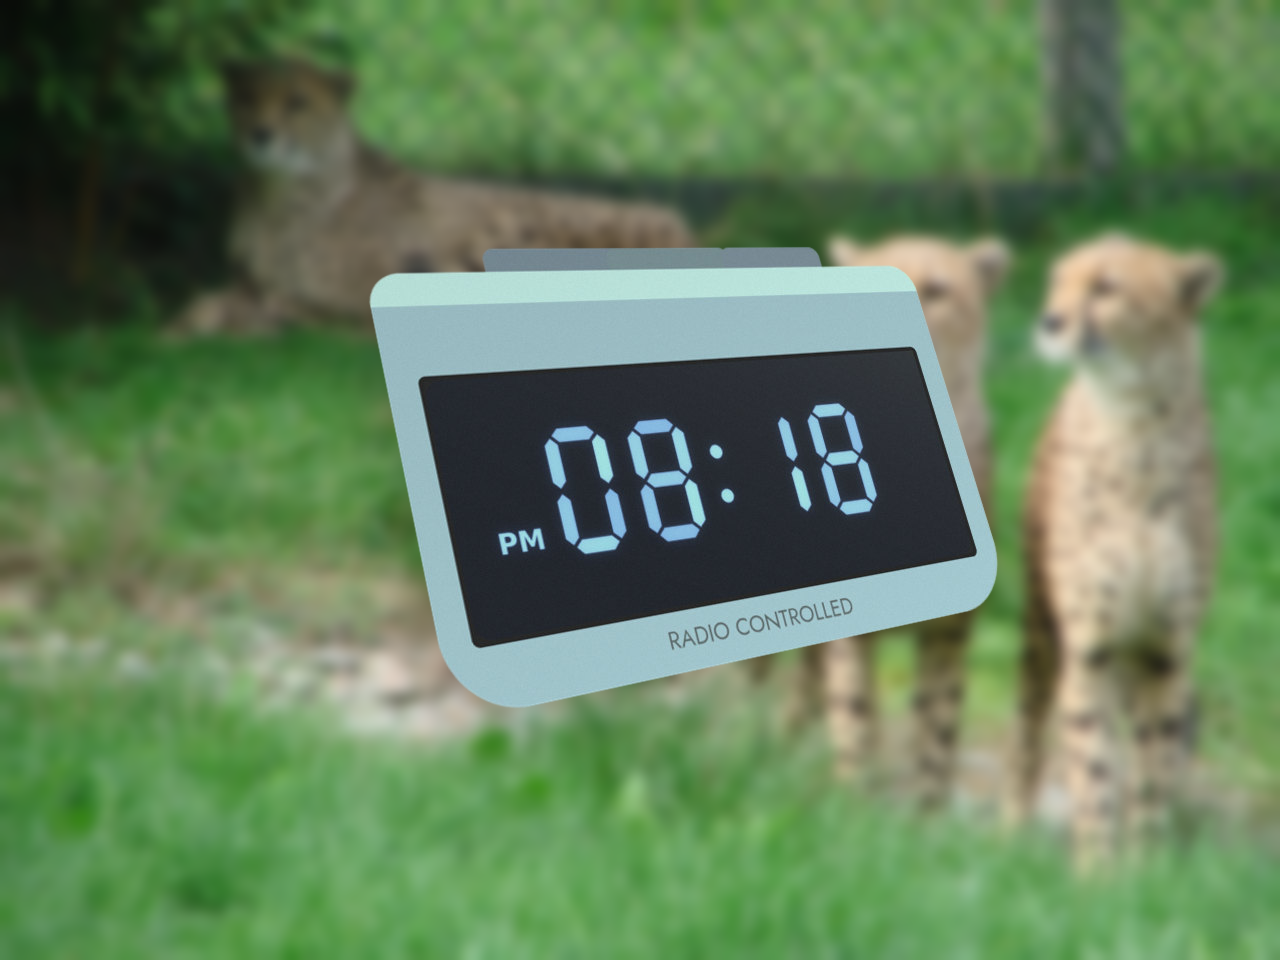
8:18
